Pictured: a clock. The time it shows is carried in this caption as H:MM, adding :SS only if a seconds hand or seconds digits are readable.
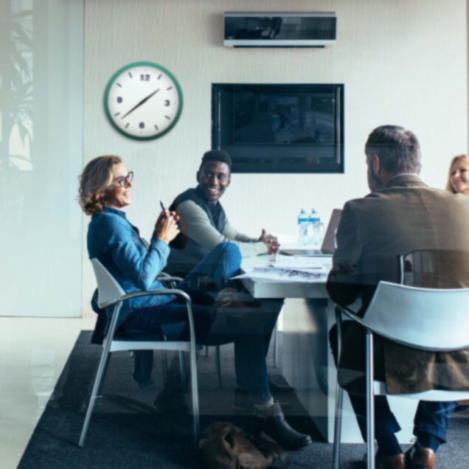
1:38
